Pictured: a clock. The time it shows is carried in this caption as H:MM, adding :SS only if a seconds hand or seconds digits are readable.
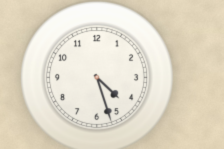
4:27
